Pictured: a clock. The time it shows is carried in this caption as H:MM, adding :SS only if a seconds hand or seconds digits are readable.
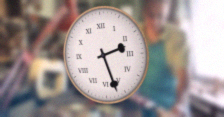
2:27
